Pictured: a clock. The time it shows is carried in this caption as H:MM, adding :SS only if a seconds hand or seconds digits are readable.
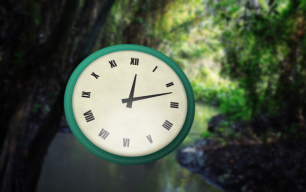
12:12
